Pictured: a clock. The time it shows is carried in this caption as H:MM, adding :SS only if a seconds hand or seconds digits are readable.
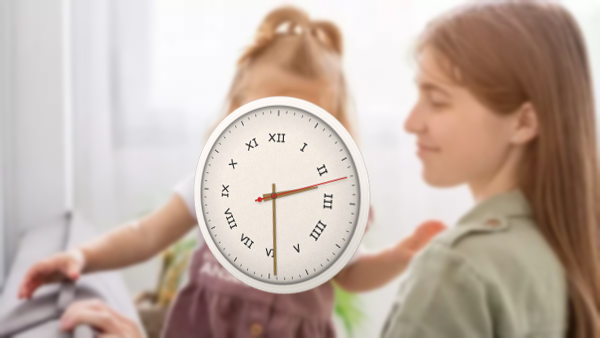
2:29:12
